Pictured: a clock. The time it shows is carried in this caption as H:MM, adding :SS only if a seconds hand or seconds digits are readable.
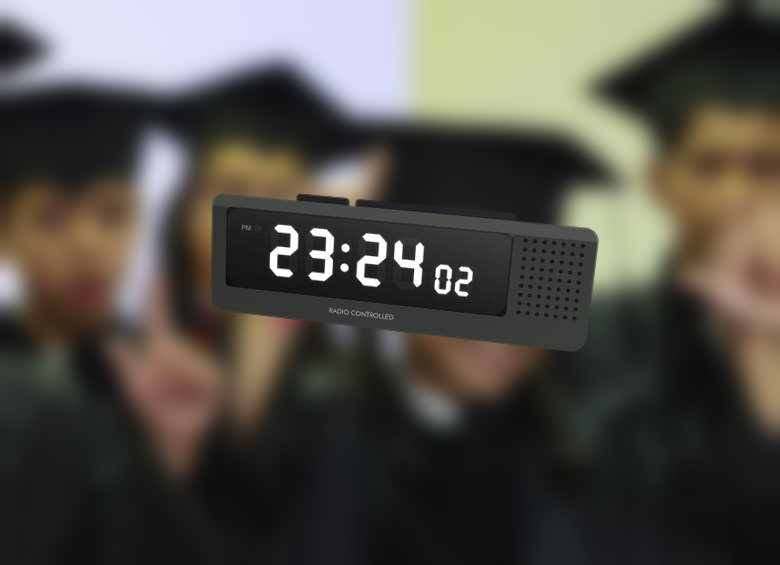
23:24:02
